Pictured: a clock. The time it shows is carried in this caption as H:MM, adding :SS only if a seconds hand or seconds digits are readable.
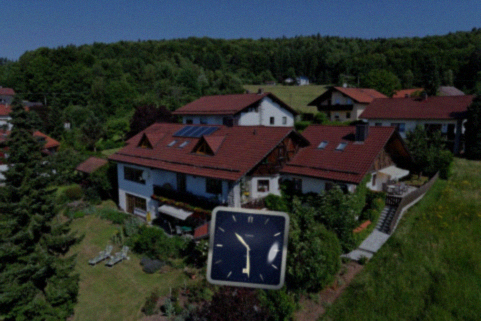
10:29
